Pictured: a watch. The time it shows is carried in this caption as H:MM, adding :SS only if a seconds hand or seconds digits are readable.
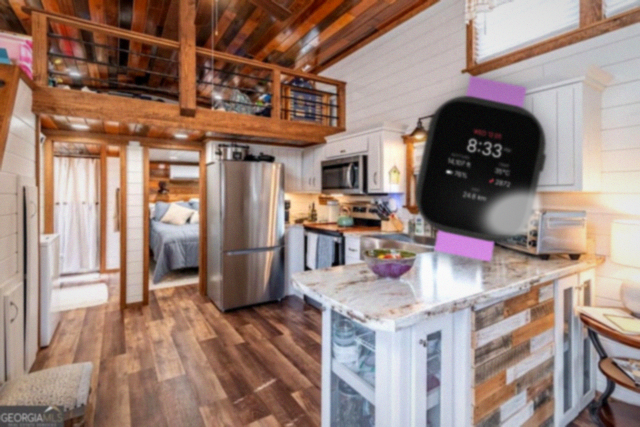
8:33
